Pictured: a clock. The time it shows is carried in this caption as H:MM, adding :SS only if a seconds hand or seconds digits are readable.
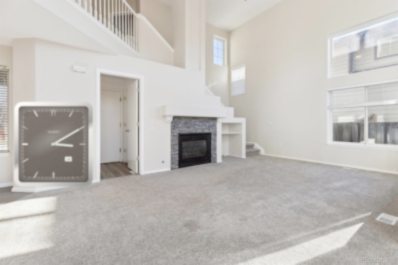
3:10
